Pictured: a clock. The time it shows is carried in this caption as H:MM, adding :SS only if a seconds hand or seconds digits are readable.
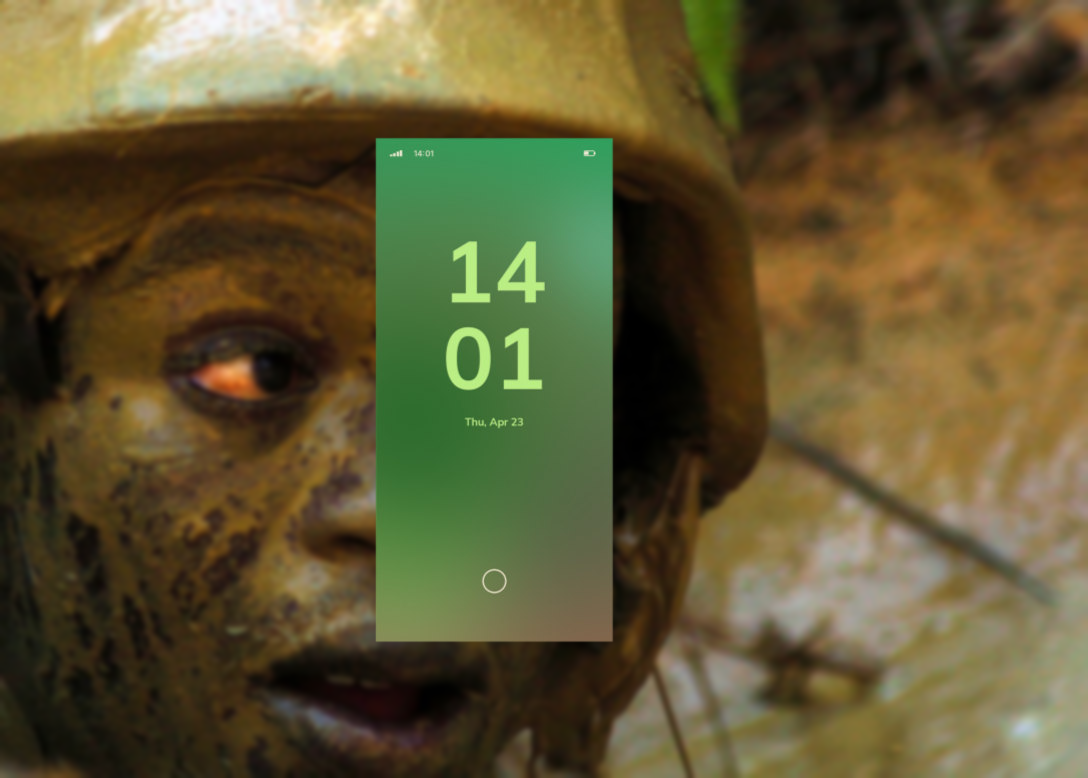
14:01
